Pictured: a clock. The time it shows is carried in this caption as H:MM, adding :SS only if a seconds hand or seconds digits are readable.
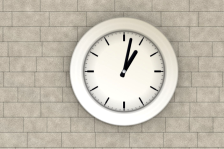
1:02
